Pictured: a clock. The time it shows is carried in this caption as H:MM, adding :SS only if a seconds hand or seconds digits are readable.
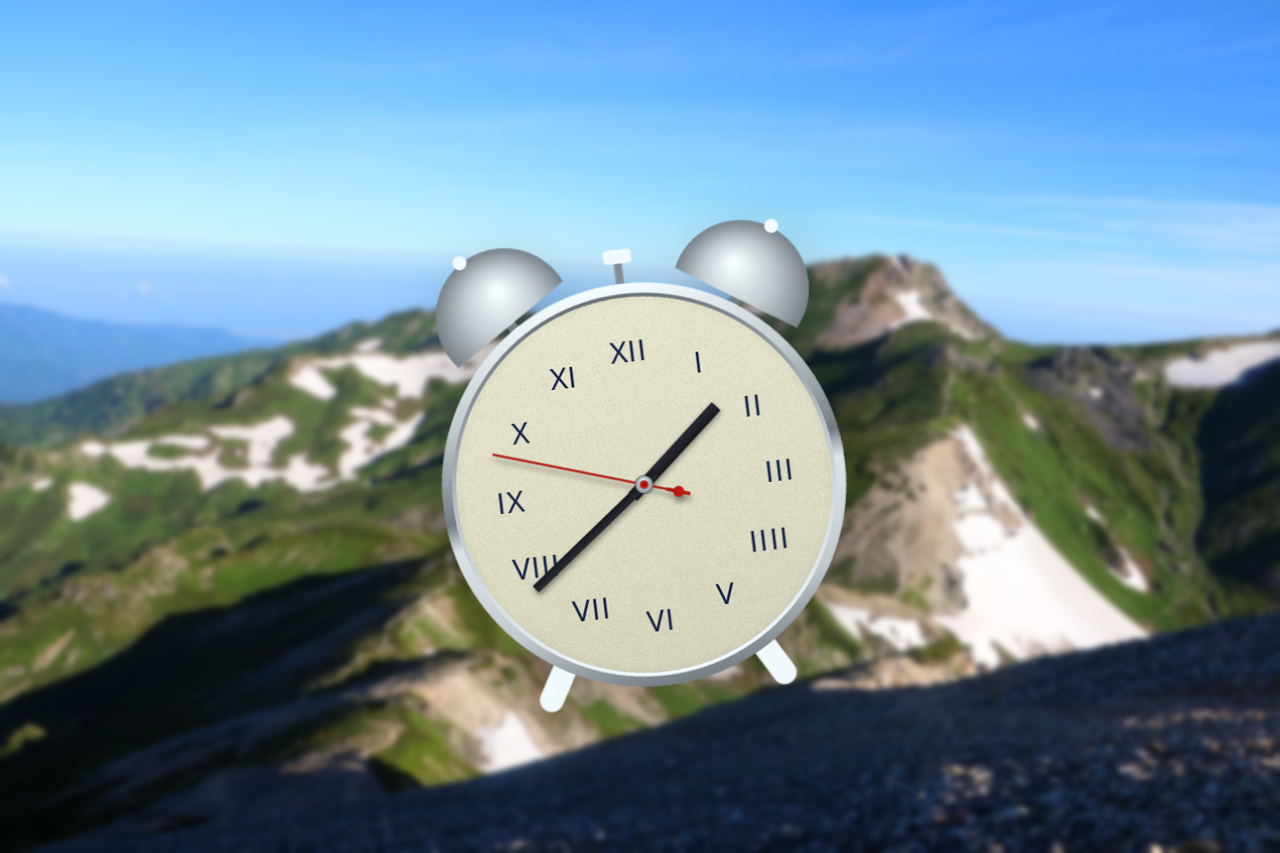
1:38:48
